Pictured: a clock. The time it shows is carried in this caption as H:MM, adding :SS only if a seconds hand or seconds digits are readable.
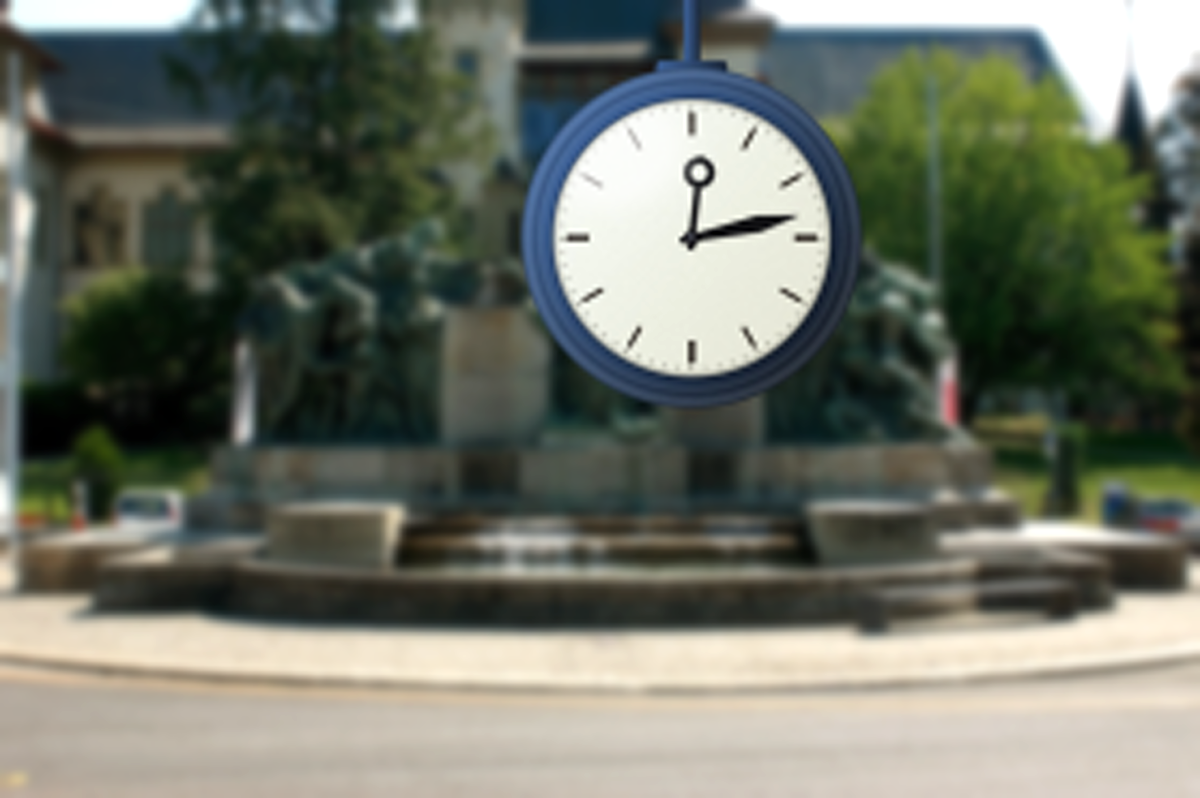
12:13
